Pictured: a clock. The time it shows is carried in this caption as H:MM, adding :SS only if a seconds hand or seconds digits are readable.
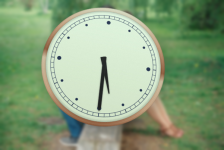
5:30
